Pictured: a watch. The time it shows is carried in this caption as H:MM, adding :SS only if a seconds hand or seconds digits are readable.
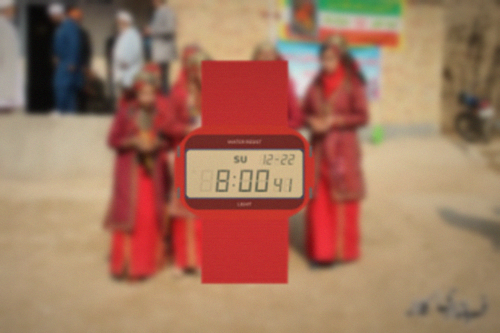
8:00:41
